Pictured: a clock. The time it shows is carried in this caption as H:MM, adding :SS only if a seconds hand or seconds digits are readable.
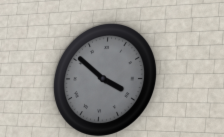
3:51
